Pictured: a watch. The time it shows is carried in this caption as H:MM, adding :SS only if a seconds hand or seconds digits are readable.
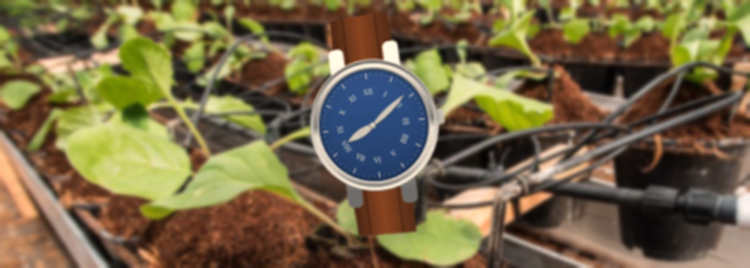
8:09
